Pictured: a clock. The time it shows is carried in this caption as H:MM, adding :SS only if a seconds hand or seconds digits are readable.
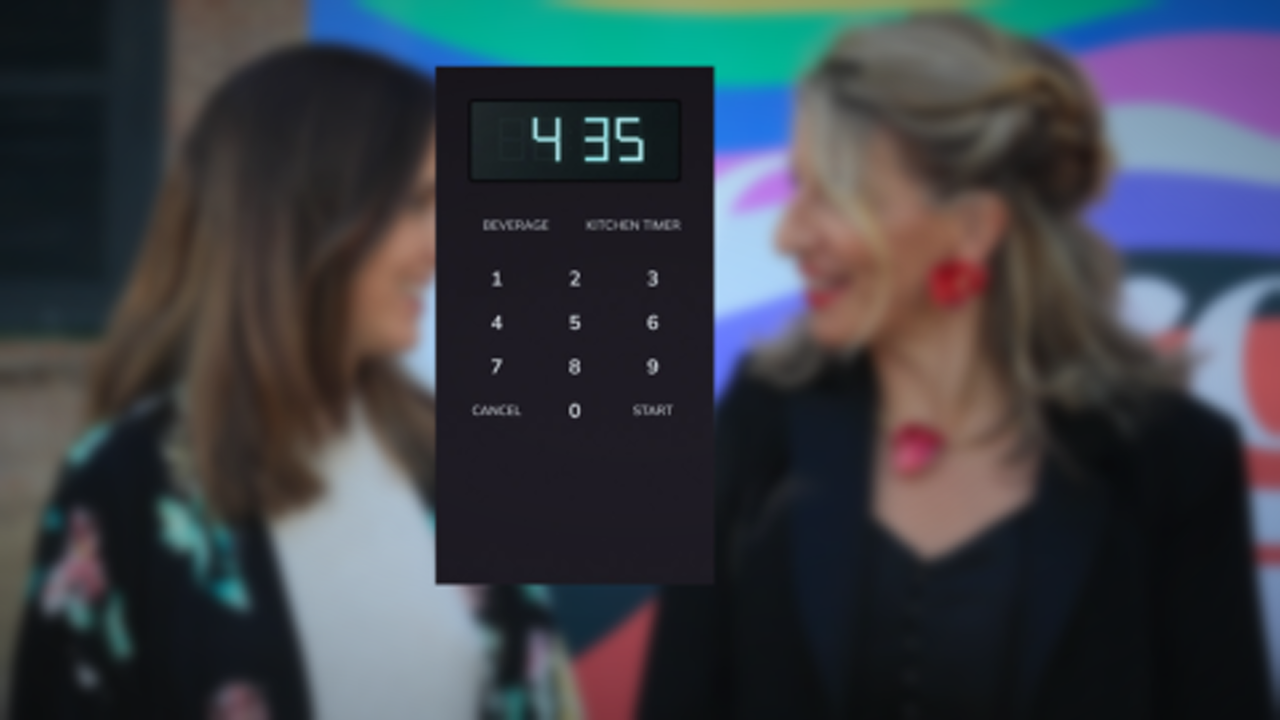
4:35
